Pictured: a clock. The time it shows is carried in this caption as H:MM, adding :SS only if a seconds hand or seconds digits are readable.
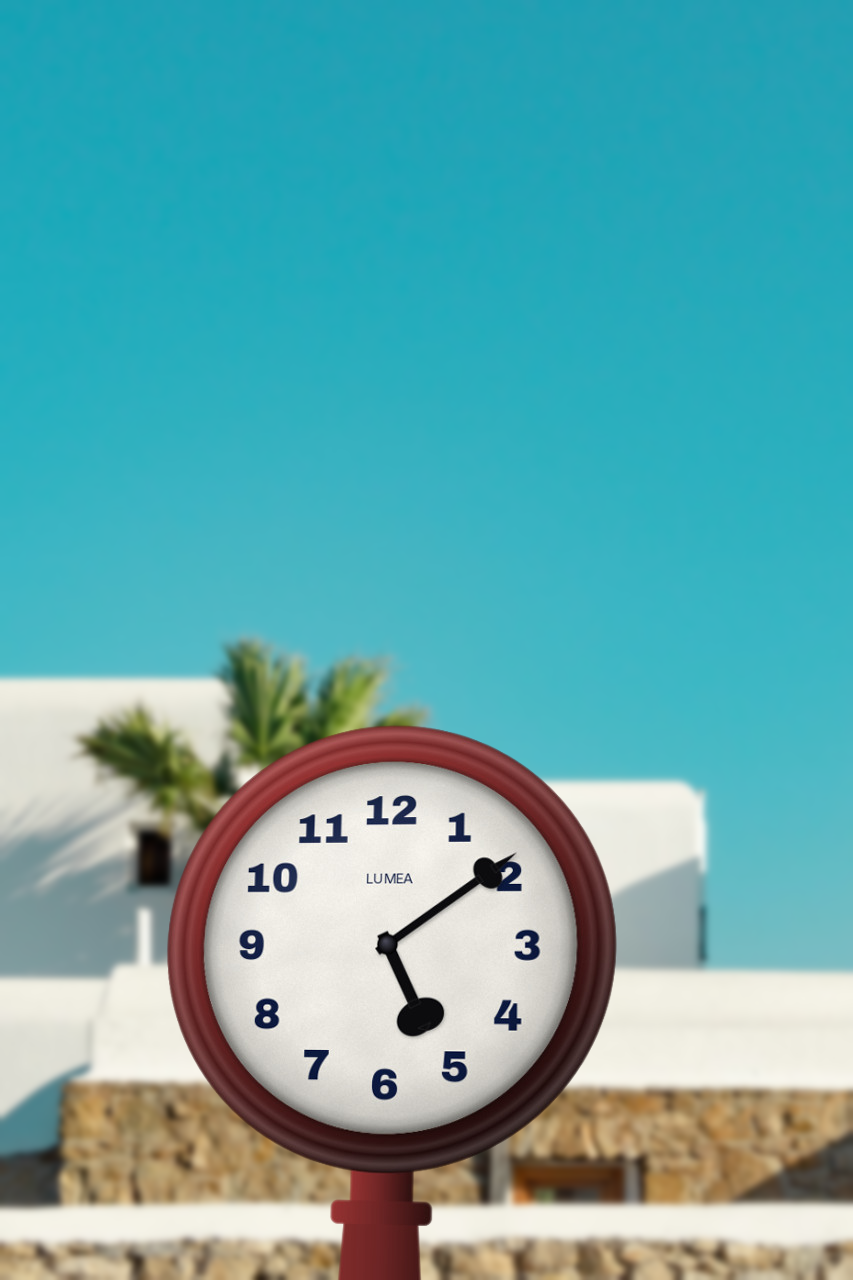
5:09
